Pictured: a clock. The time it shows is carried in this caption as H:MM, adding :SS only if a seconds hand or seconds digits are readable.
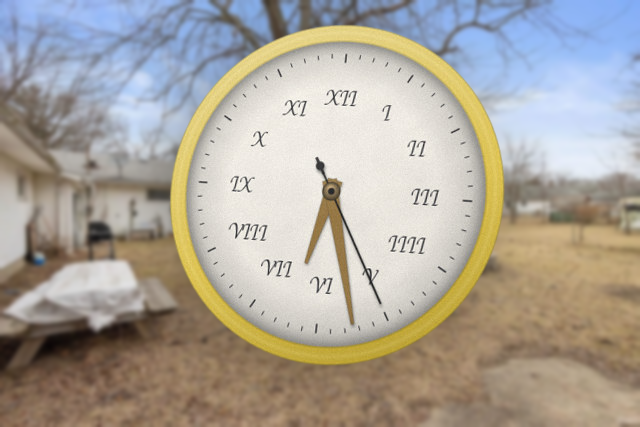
6:27:25
